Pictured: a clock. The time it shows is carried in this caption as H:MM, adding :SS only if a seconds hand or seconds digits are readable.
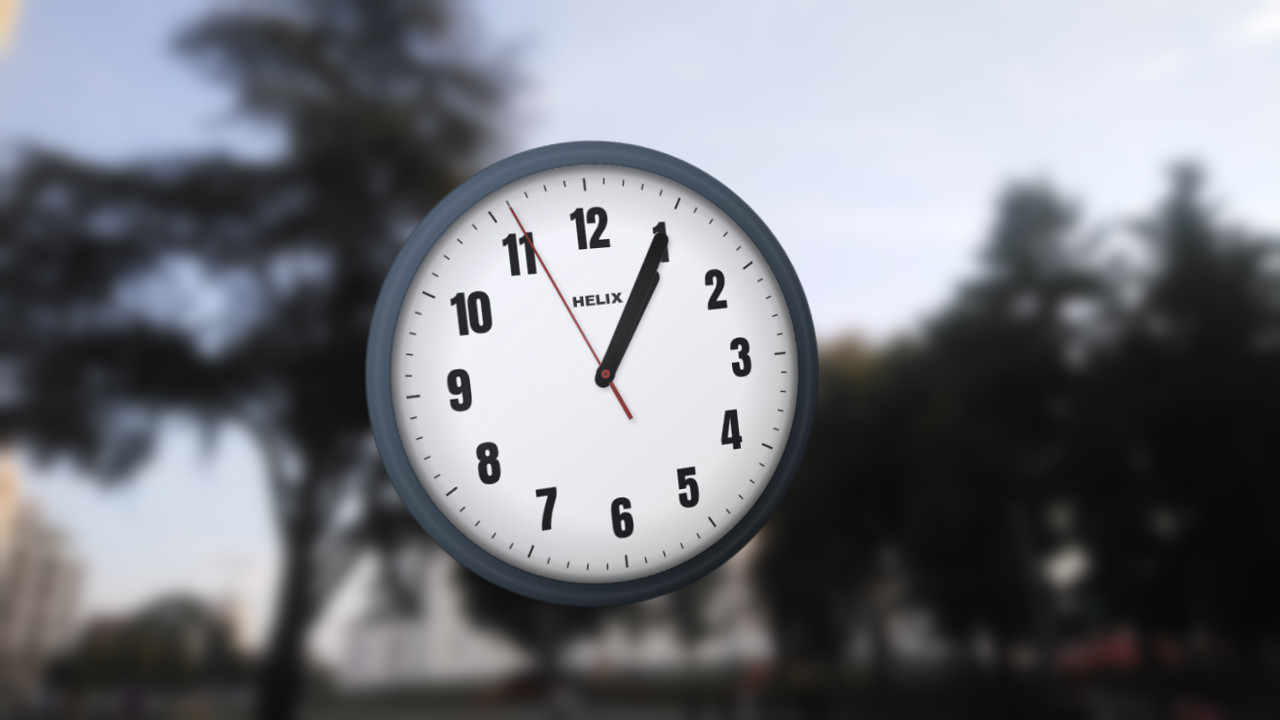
1:04:56
